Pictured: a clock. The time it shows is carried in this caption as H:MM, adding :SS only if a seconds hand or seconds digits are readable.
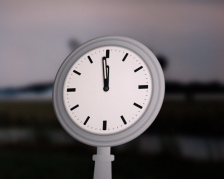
11:59
